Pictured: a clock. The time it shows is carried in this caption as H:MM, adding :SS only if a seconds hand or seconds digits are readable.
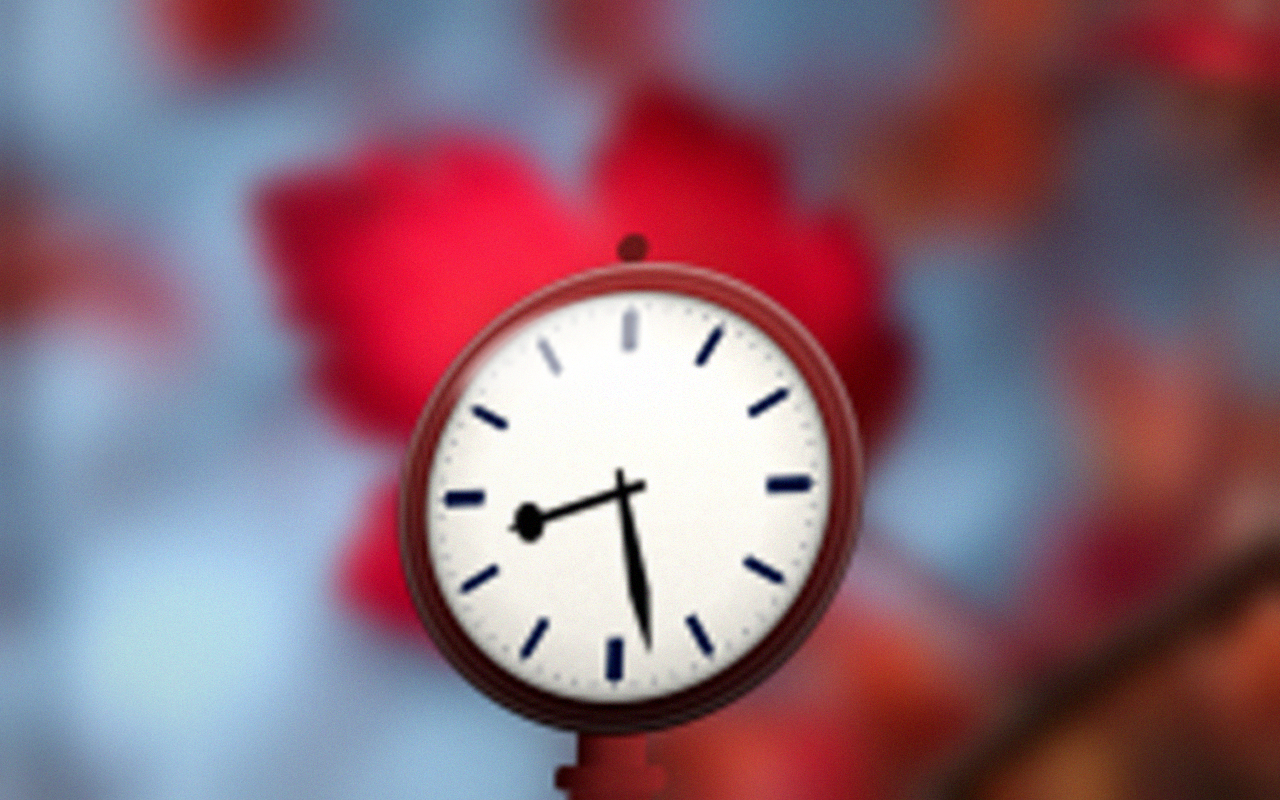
8:28
